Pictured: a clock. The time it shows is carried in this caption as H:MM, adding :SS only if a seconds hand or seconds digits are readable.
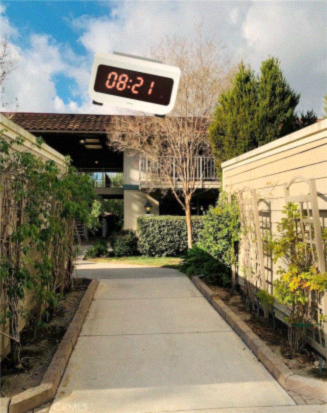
8:21
